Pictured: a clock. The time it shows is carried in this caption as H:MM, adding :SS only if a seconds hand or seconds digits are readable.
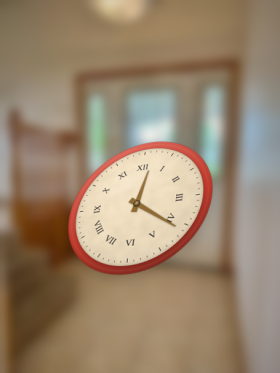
12:21
